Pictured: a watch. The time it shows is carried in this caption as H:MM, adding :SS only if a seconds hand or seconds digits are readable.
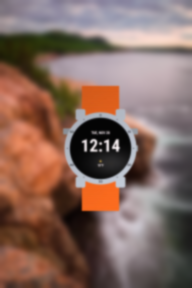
12:14
